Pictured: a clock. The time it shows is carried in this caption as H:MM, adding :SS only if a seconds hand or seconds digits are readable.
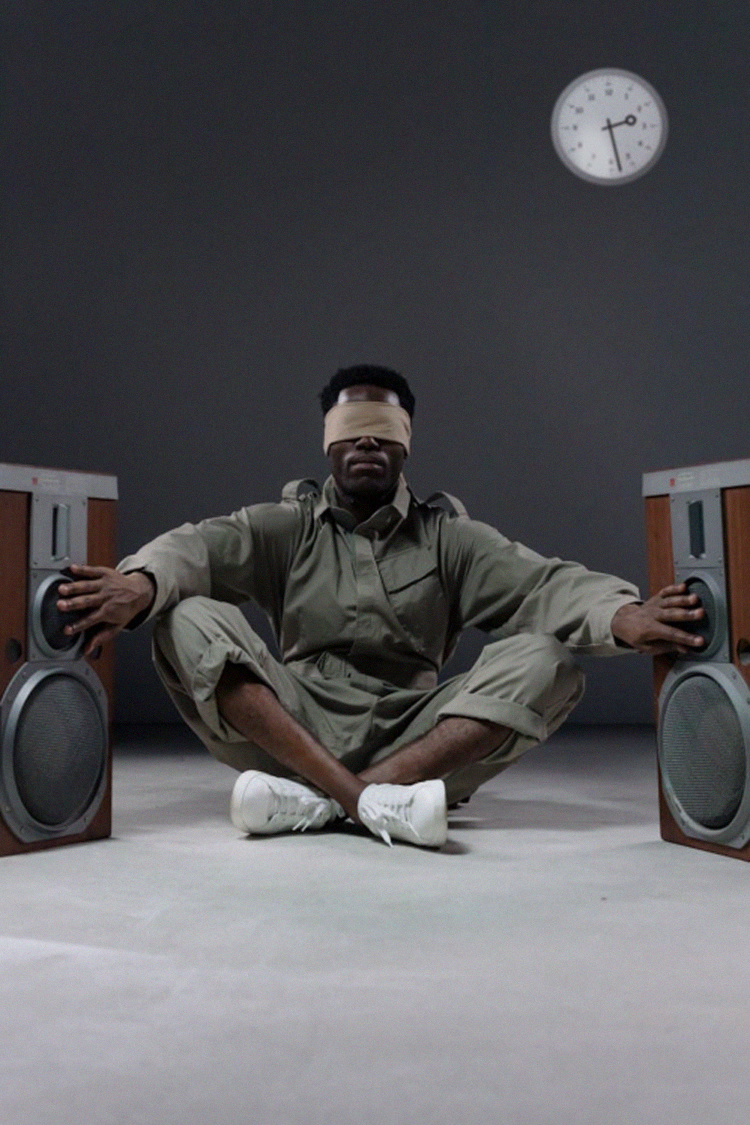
2:28
